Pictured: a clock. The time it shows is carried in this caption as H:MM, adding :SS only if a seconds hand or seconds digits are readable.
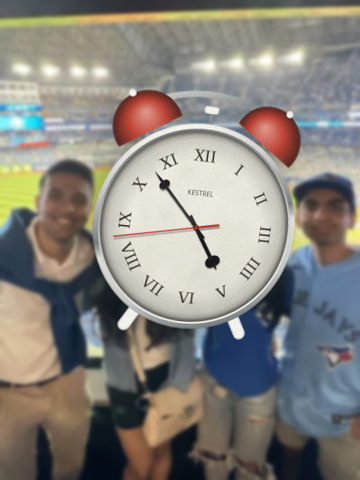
4:52:43
